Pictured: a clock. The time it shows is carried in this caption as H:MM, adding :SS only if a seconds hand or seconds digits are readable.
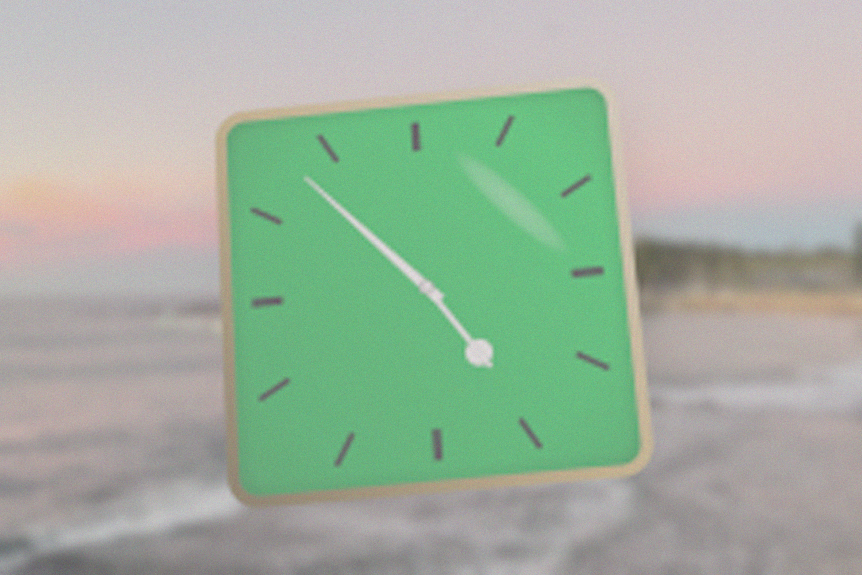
4:53
